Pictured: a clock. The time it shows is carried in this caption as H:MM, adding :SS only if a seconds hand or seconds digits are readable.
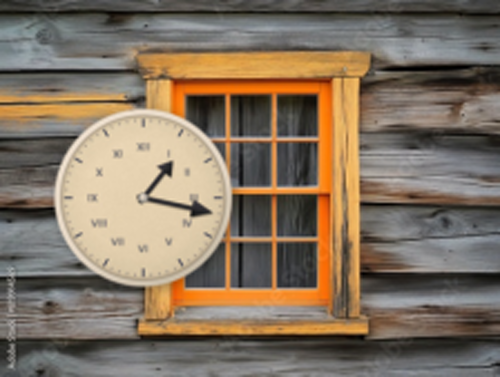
1:17
